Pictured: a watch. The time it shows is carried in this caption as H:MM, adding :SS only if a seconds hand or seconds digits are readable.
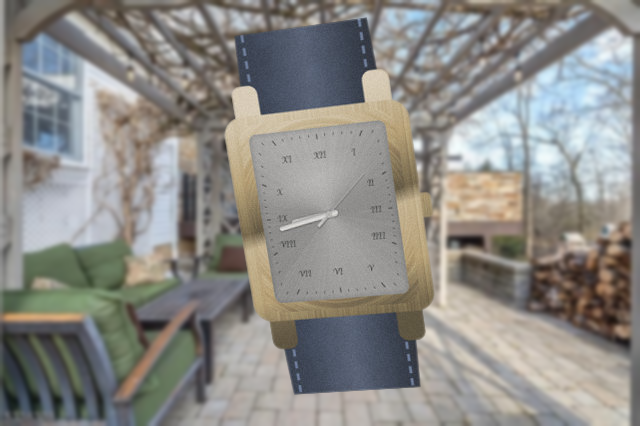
8:43:08
